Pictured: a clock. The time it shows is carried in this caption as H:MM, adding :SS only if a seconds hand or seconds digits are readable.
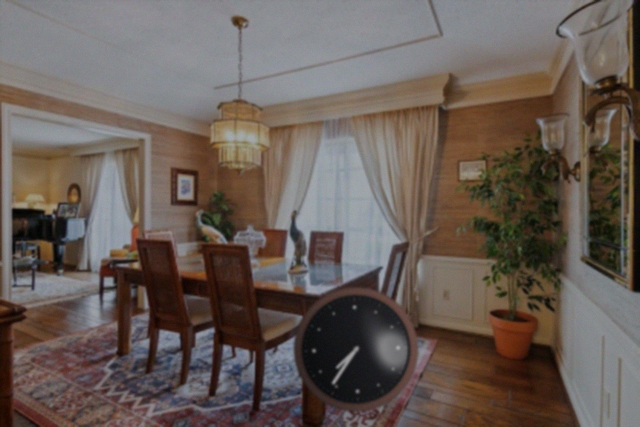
7:36
